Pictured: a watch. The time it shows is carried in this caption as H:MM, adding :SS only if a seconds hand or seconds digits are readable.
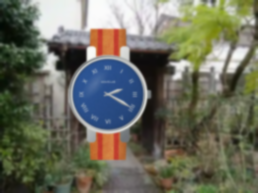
2:20
